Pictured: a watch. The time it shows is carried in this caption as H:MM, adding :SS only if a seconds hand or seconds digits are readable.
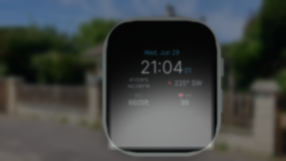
21:04
